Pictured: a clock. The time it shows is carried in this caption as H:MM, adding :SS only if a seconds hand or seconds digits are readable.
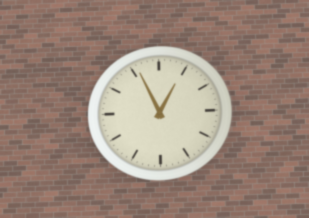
12:56
